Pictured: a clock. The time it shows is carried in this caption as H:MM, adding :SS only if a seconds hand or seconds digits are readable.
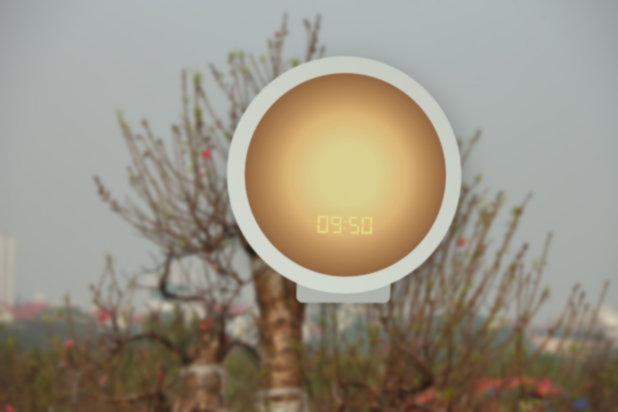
9:50
